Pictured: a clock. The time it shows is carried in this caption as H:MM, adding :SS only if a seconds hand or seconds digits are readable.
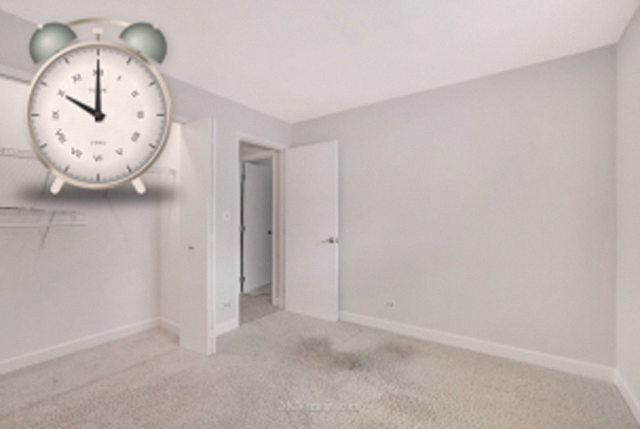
10:00
